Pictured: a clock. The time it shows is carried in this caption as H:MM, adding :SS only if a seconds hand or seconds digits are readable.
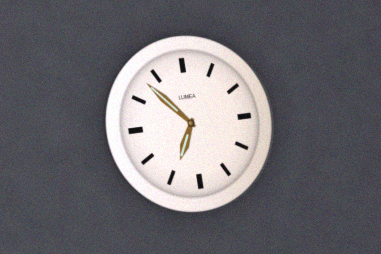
6:53
